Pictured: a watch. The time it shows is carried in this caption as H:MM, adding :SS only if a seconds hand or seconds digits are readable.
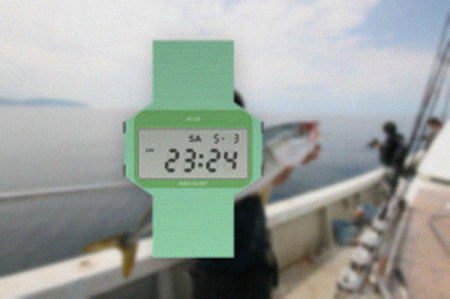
23:24
